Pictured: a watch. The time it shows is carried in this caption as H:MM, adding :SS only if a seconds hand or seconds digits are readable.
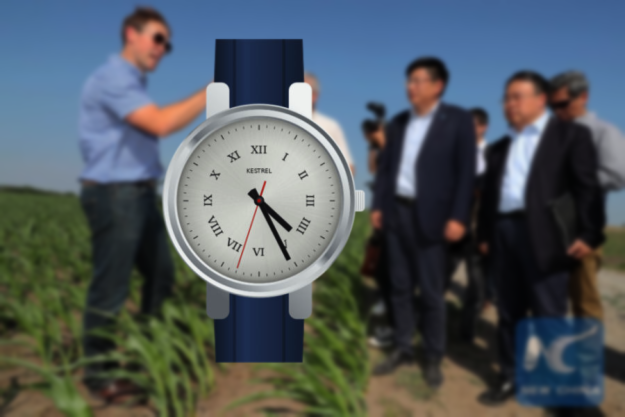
4:25:33
